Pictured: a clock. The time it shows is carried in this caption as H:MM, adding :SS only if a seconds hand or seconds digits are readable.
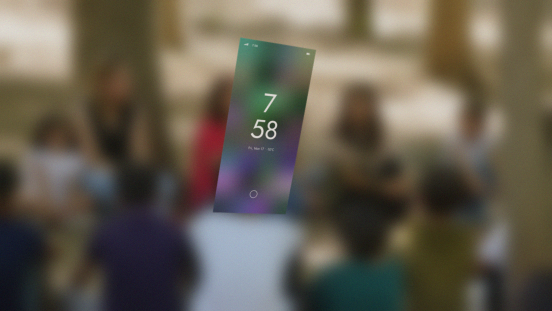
7:58
